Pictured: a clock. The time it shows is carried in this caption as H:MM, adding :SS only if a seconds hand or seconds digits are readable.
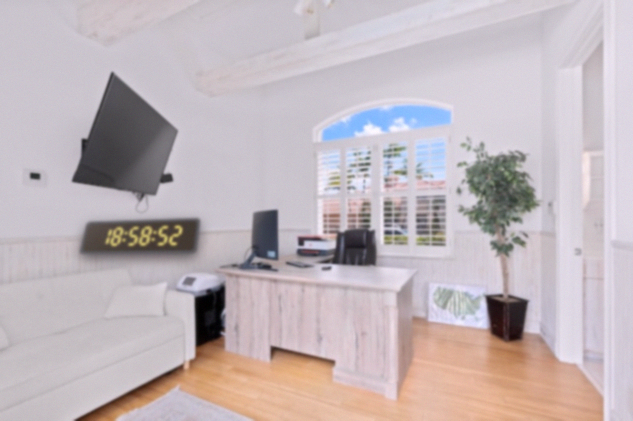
18:58:52
